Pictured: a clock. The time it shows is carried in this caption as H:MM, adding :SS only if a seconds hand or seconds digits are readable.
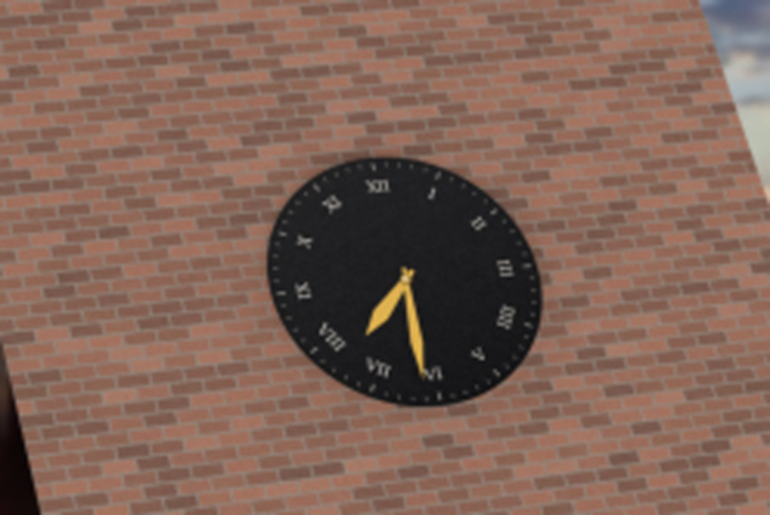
7:31
